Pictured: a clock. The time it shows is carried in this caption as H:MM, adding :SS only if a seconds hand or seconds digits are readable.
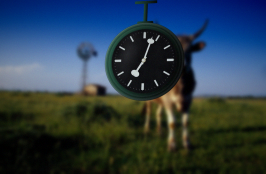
7:03
